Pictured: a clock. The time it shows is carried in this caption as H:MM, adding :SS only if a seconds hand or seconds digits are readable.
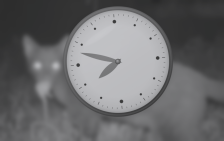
7:48
